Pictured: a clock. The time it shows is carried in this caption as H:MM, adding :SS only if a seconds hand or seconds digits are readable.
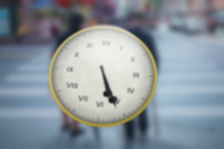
5:26
